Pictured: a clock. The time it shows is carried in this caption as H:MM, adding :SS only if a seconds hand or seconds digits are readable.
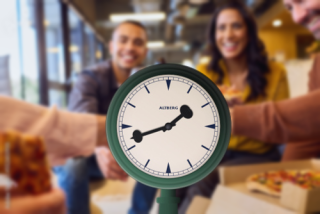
1:42
